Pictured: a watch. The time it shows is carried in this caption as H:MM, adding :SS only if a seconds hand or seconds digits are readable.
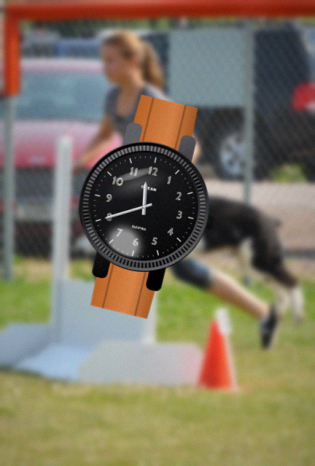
11:40
